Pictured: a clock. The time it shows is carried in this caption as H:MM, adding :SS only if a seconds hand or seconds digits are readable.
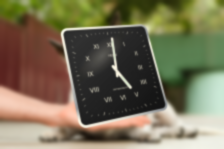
5:01
